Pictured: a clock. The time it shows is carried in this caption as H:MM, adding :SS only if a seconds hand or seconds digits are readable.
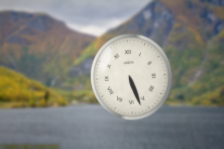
5:27
